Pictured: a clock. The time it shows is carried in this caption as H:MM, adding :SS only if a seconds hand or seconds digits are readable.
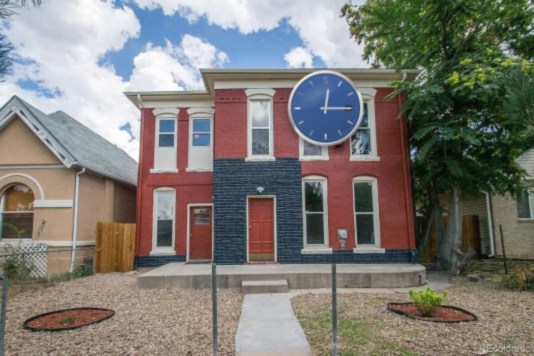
12:15
